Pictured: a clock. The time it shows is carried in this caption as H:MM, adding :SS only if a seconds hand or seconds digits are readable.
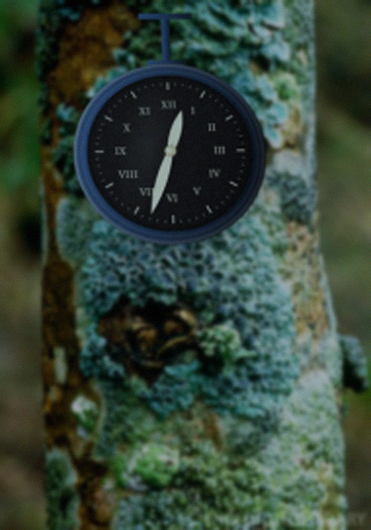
12:33
